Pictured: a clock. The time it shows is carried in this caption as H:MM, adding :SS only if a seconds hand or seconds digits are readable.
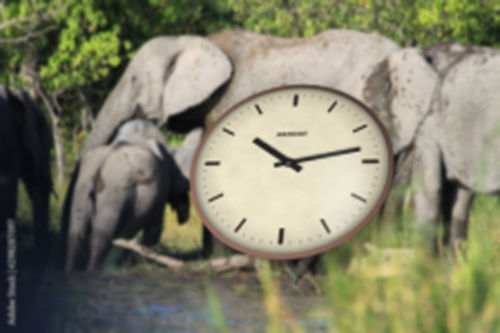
10:13
